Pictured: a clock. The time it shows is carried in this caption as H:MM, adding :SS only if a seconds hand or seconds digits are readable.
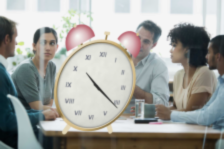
10:21
